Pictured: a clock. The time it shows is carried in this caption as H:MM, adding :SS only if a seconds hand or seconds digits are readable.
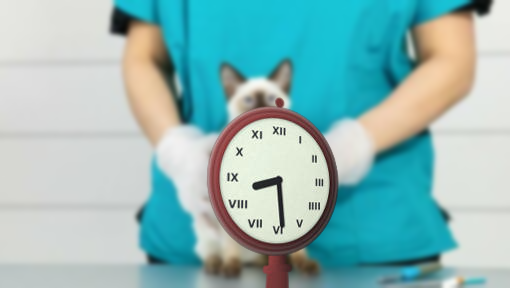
8:29
